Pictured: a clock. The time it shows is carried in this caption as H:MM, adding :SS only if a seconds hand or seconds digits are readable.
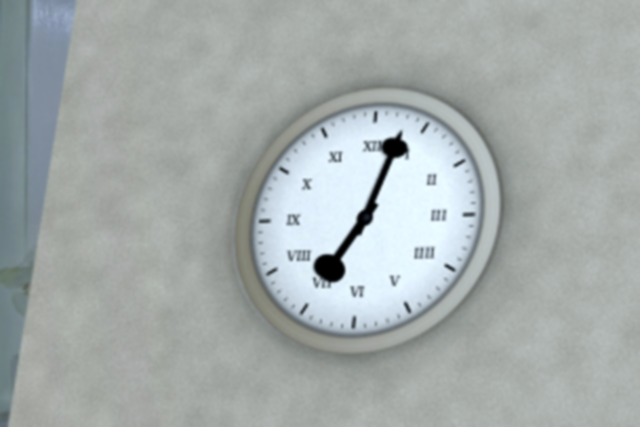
7:03
